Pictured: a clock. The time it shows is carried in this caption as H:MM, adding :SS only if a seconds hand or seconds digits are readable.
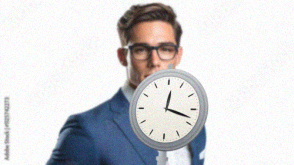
12:18
